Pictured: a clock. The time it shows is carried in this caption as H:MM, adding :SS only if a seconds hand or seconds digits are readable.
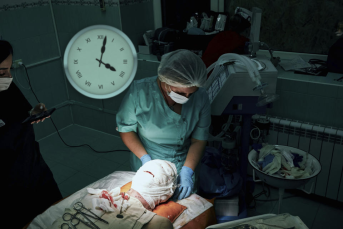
4:02
